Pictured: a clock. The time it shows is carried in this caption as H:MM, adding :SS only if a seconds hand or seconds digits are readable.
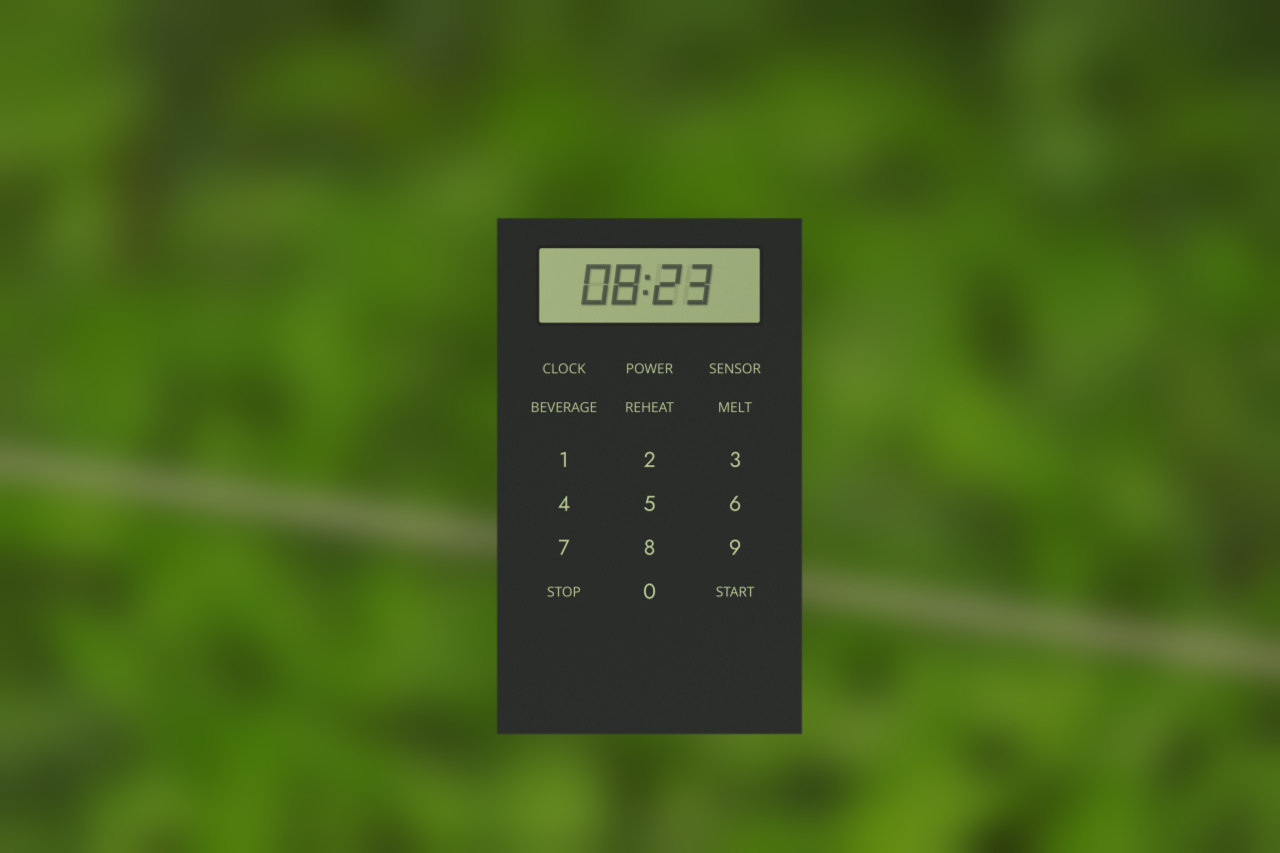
8:23
